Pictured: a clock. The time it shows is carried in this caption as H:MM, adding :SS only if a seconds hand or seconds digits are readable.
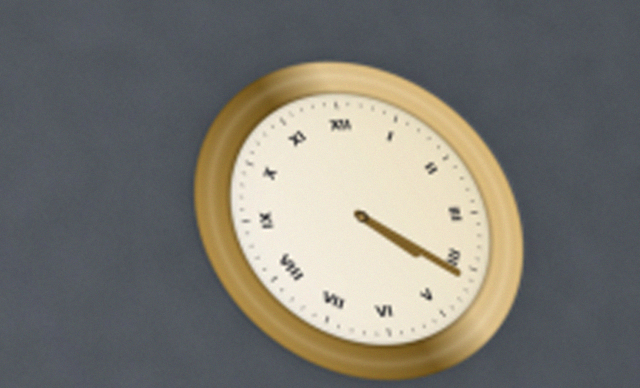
4:21
